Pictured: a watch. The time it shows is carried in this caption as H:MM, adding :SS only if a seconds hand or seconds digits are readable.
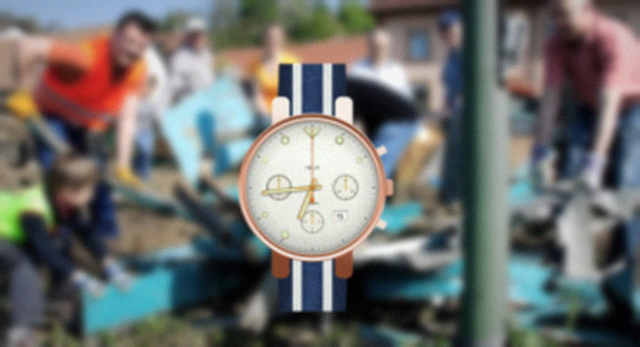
6:44
